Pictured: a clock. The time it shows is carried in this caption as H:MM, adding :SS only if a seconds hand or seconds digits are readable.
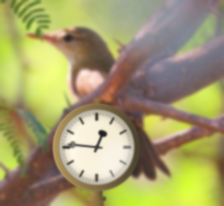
12:46
